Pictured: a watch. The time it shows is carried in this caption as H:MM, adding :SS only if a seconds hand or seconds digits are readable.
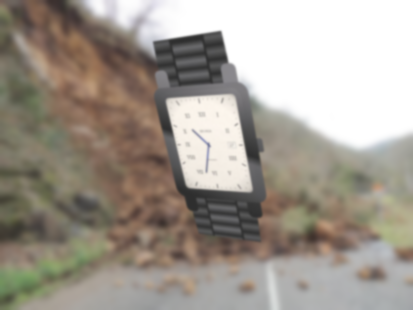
10:33
